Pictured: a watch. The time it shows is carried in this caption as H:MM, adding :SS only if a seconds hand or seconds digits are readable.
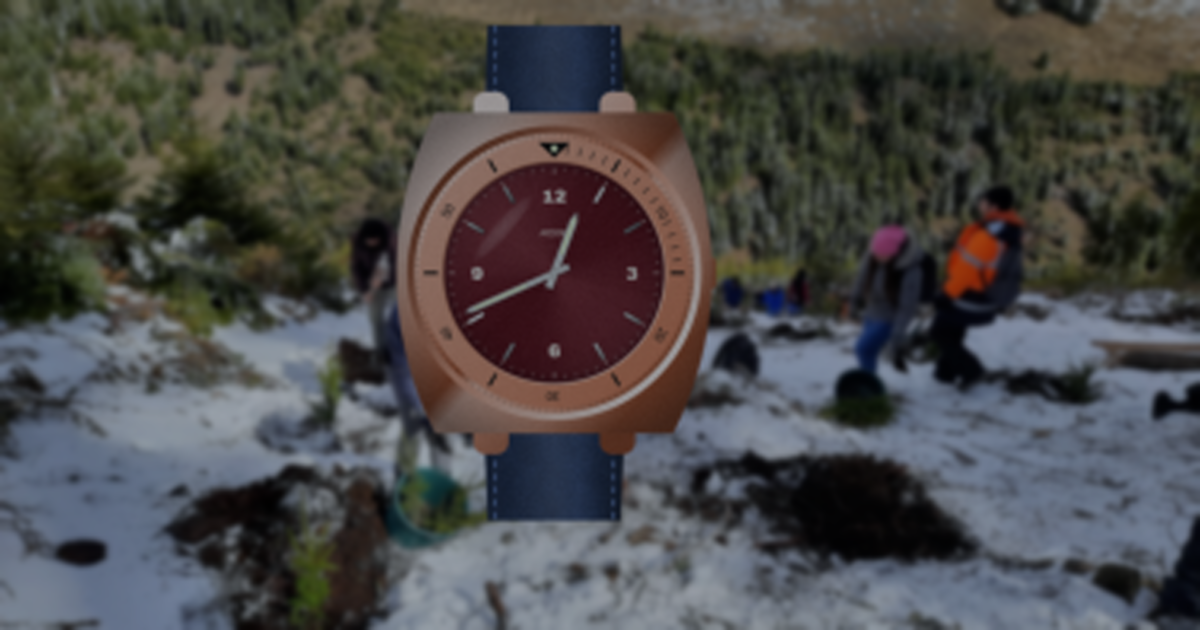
12:41
